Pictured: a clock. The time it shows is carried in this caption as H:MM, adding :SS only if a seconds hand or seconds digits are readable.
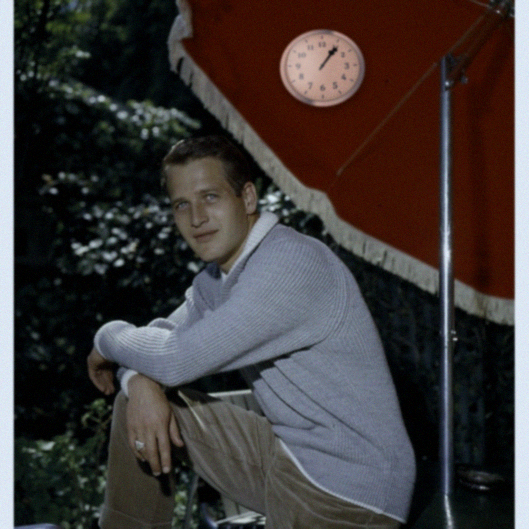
1:06
